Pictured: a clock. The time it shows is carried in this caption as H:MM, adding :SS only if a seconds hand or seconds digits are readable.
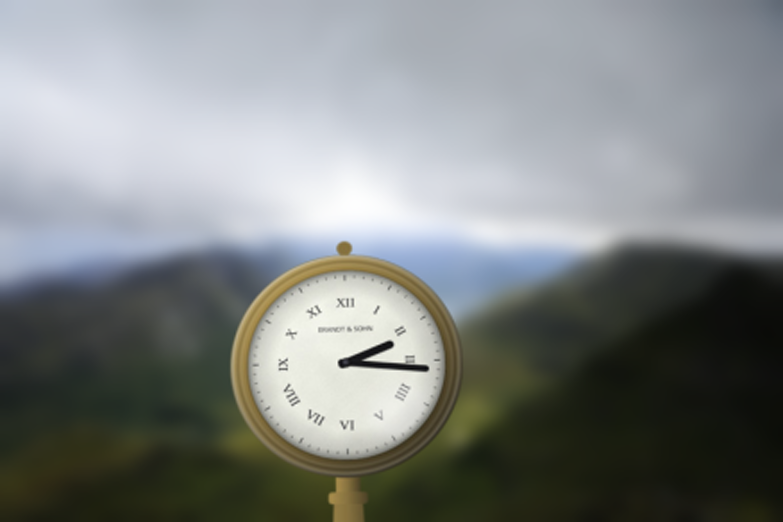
2:16
